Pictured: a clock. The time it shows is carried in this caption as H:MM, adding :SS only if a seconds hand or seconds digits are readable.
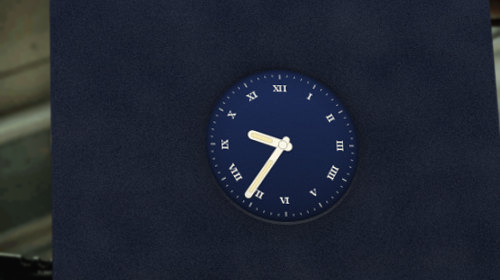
9:36
